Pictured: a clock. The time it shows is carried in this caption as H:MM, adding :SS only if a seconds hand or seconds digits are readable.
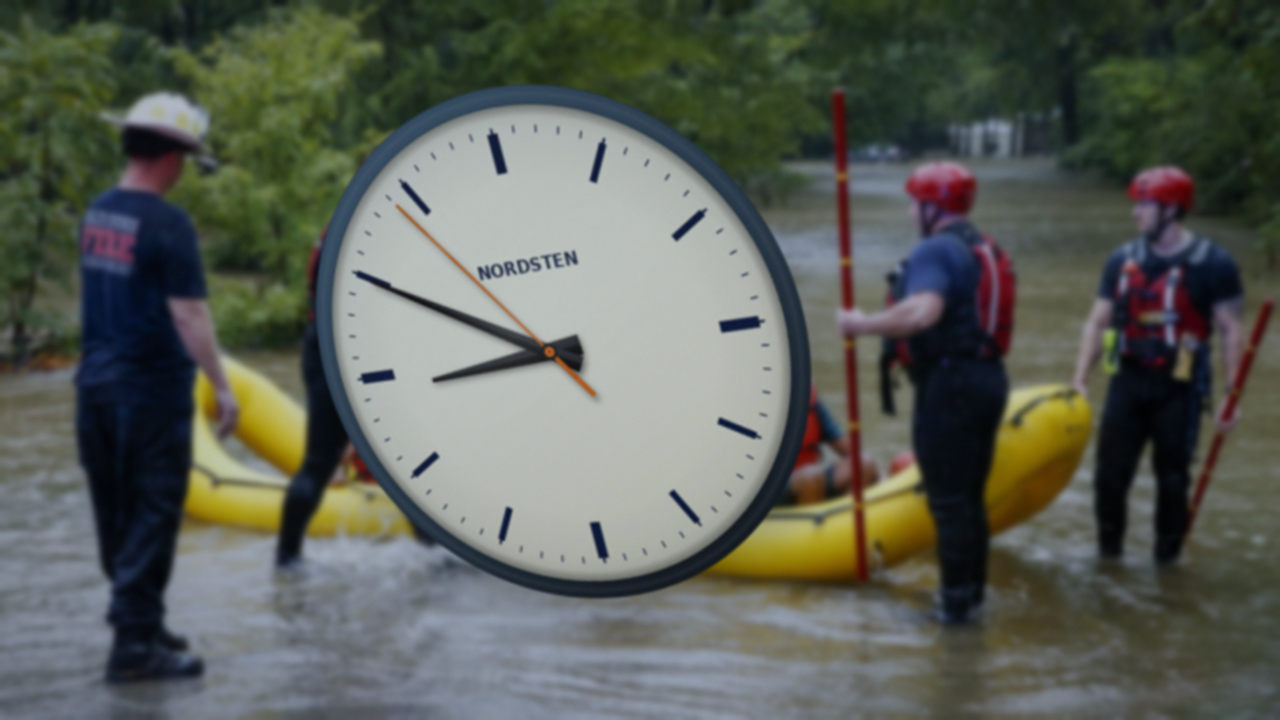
8:49:54
